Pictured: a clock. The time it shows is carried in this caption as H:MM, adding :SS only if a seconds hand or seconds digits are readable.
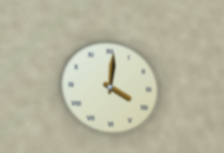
4:01
